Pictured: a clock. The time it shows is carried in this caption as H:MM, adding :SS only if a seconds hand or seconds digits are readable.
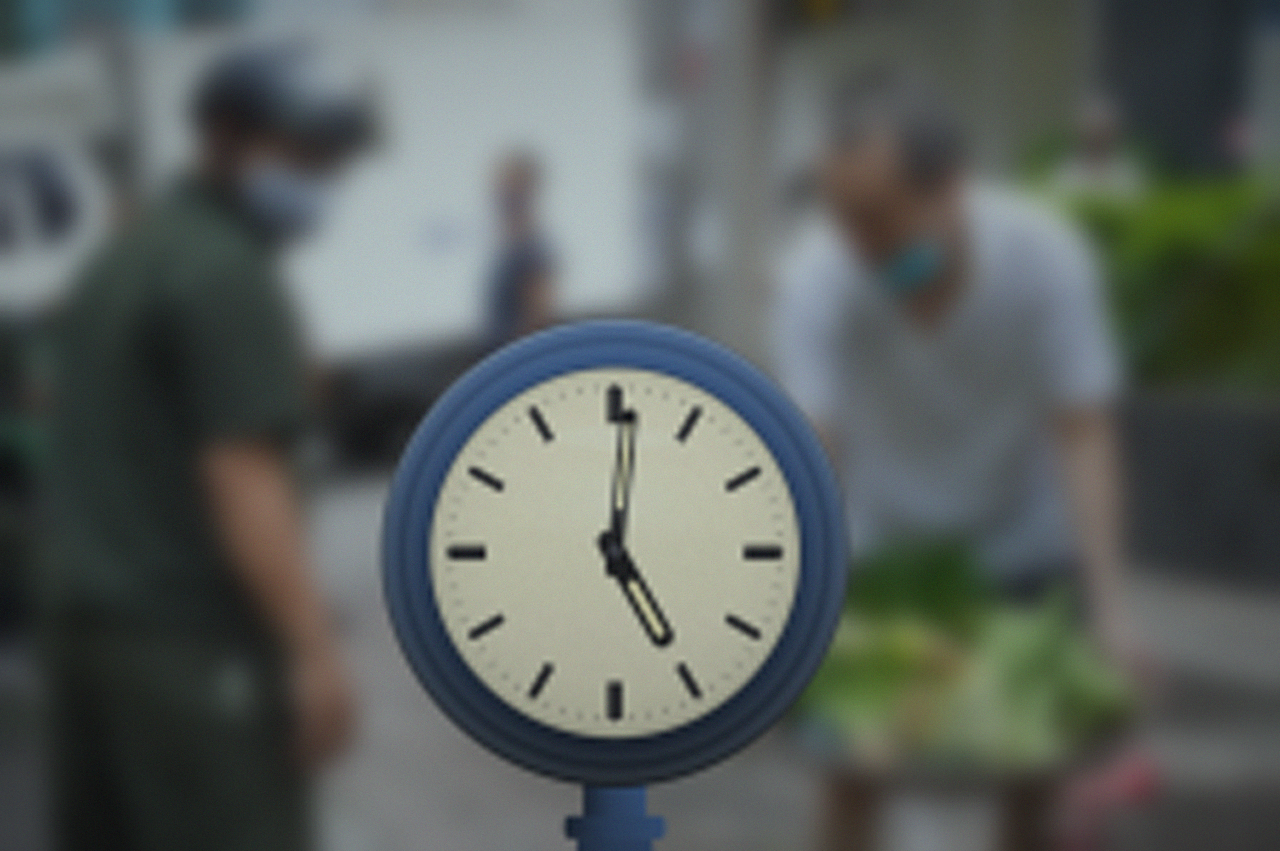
5:01
